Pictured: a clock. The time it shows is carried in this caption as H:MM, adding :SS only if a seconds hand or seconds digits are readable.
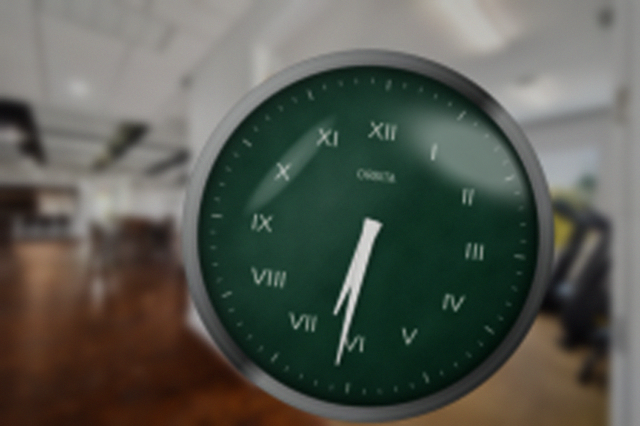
6:31
